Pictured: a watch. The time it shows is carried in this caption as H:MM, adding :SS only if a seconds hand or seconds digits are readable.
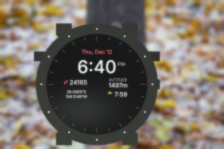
6:40
